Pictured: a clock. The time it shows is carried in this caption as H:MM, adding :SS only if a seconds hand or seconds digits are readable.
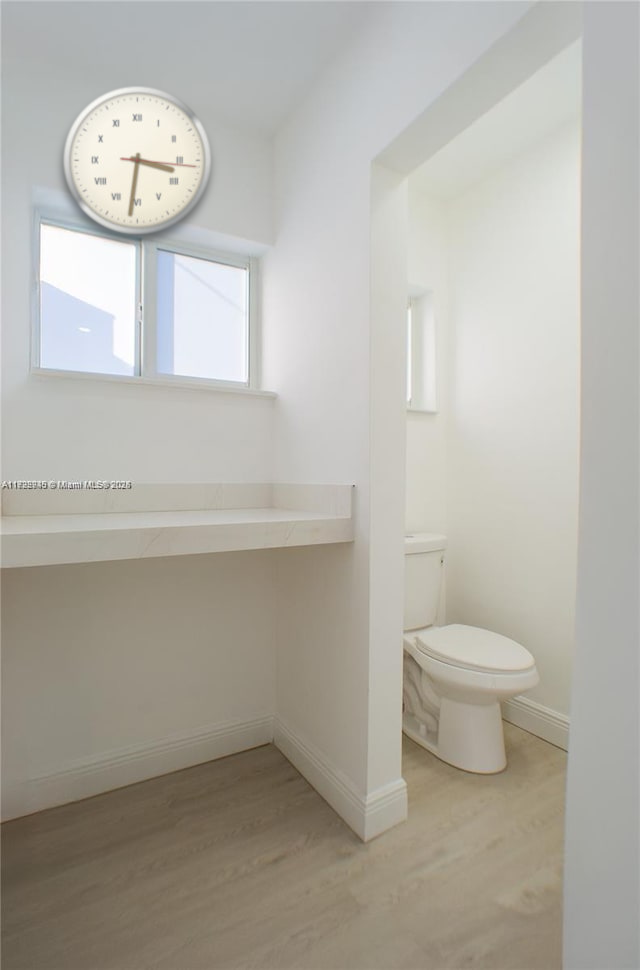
3:31:16
